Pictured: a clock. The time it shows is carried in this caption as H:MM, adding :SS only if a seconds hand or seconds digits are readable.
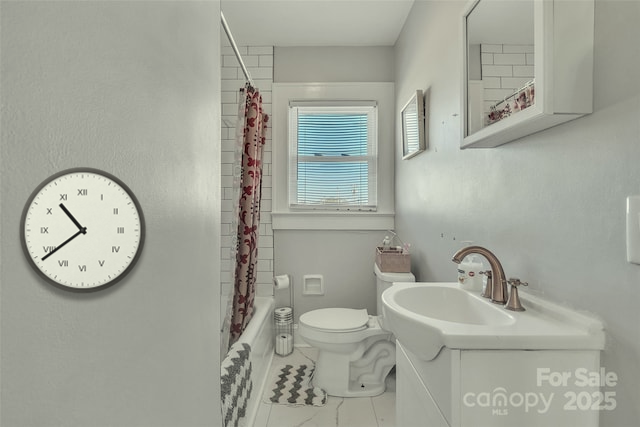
10:39
